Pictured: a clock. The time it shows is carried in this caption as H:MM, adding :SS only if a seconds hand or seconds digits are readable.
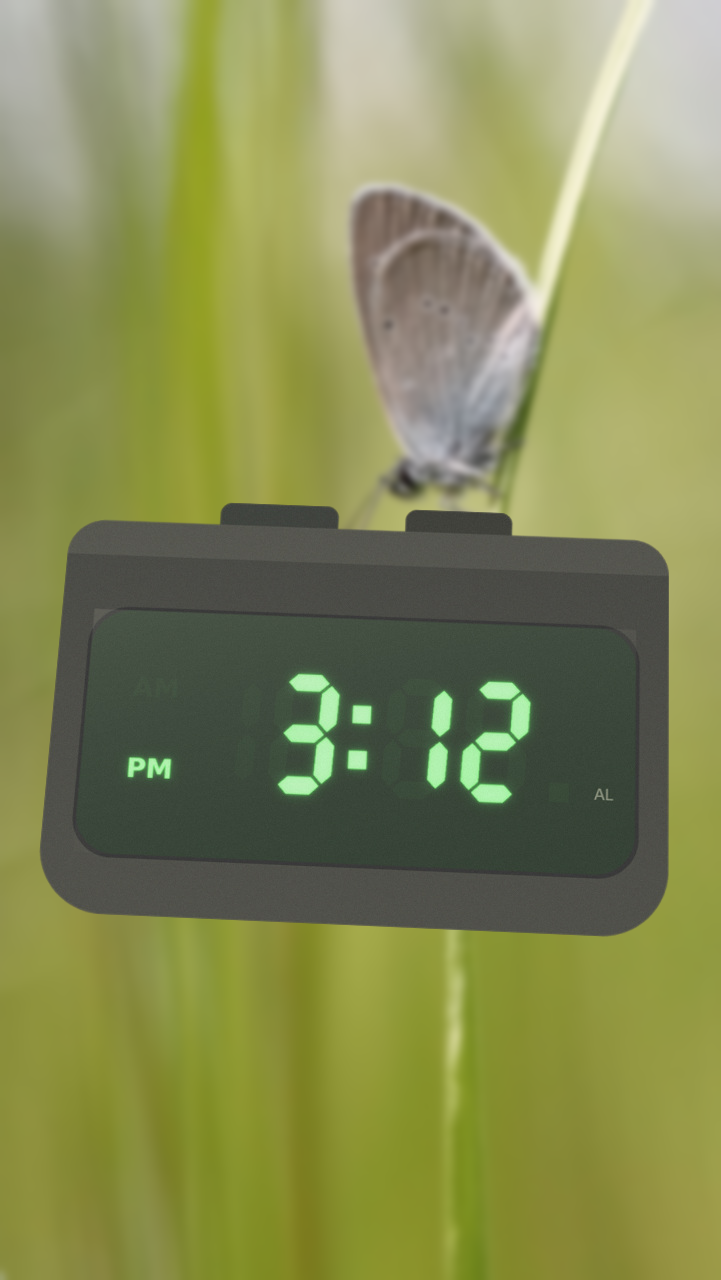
3:12
